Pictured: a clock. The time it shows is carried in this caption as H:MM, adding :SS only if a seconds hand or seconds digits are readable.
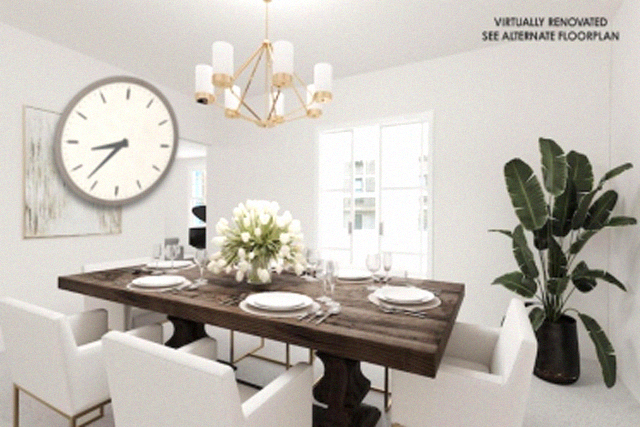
8:37
